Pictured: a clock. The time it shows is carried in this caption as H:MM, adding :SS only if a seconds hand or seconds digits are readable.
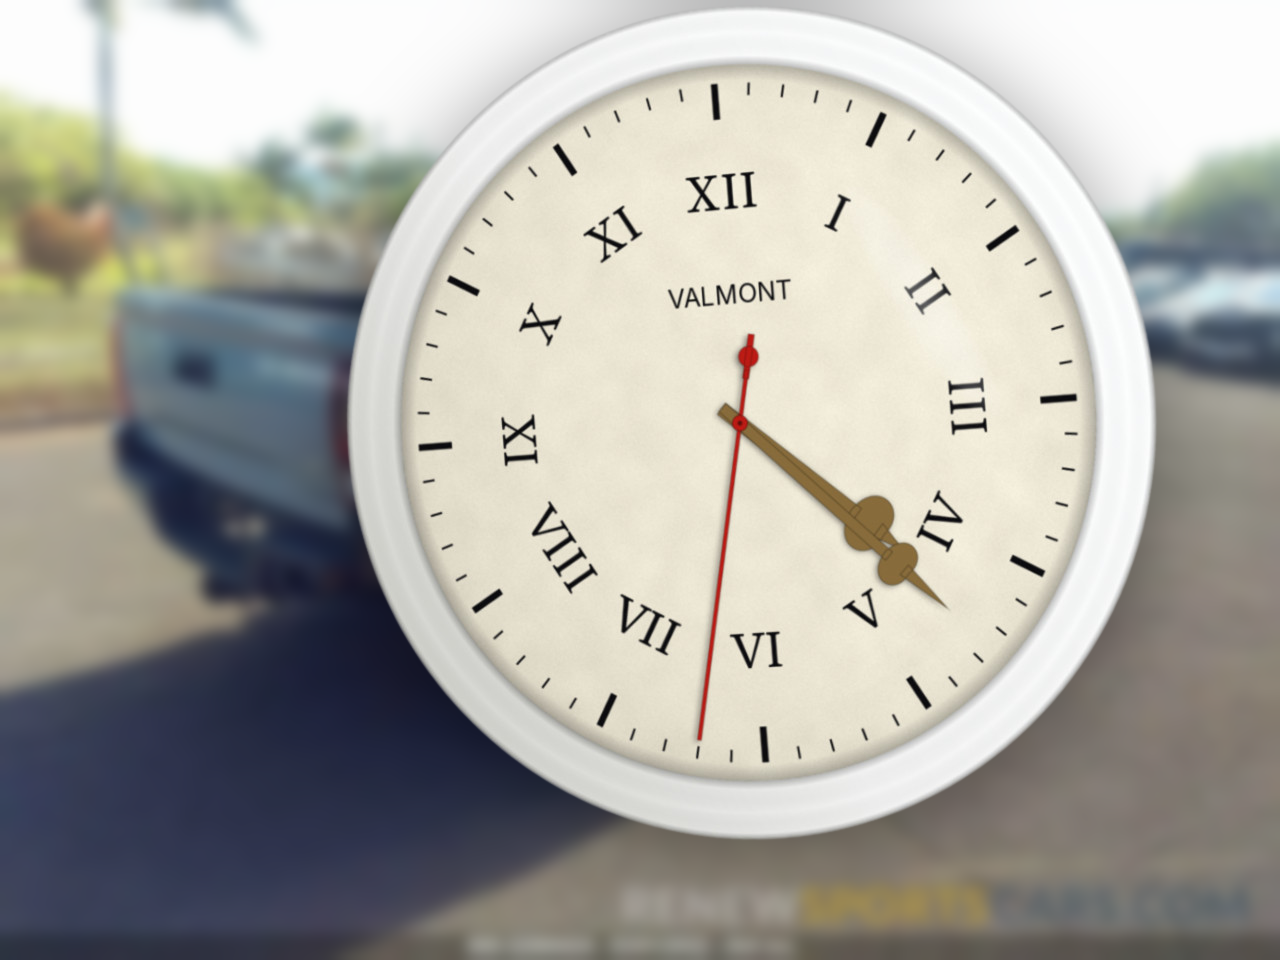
4:22:32
